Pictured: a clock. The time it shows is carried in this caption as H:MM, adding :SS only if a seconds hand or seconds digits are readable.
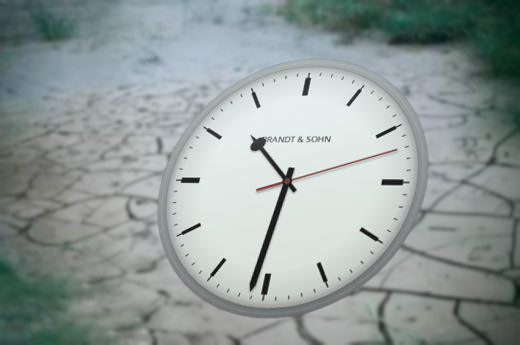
10:31:12
